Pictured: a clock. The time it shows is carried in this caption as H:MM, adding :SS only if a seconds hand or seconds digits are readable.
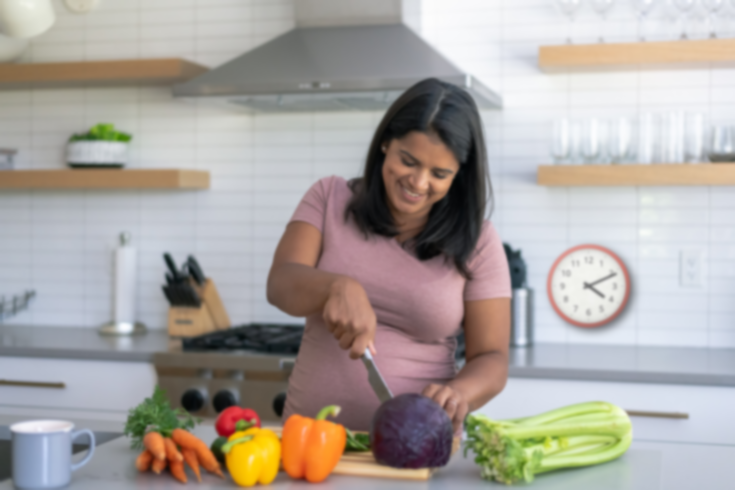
4:11
